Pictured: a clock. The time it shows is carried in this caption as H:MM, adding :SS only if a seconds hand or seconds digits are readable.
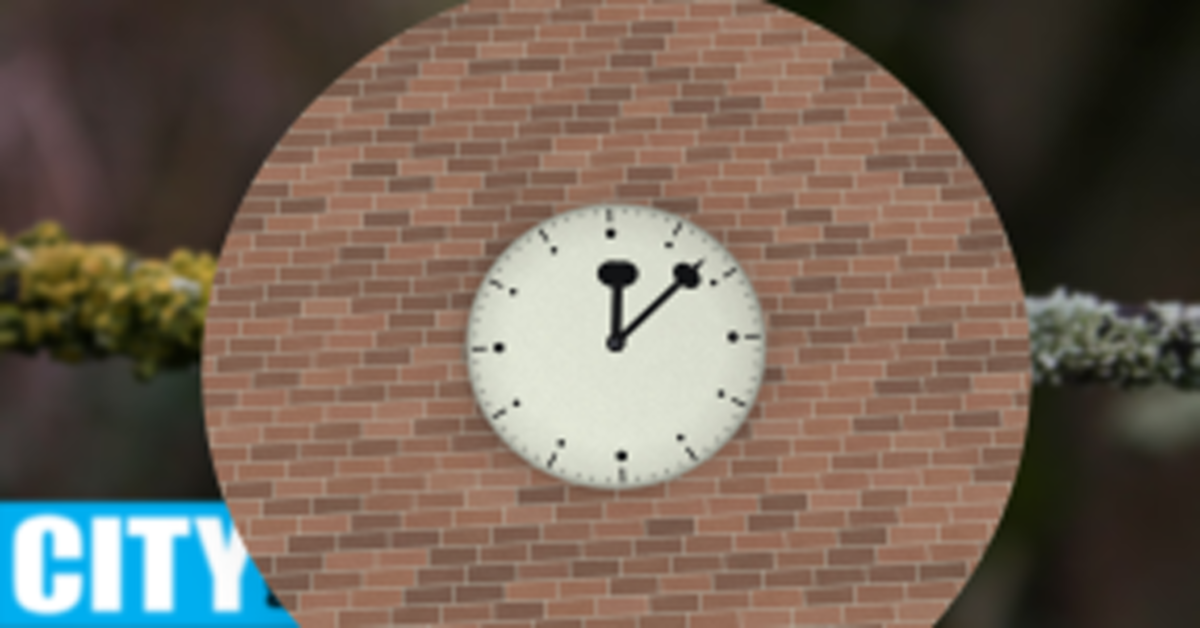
12:08
